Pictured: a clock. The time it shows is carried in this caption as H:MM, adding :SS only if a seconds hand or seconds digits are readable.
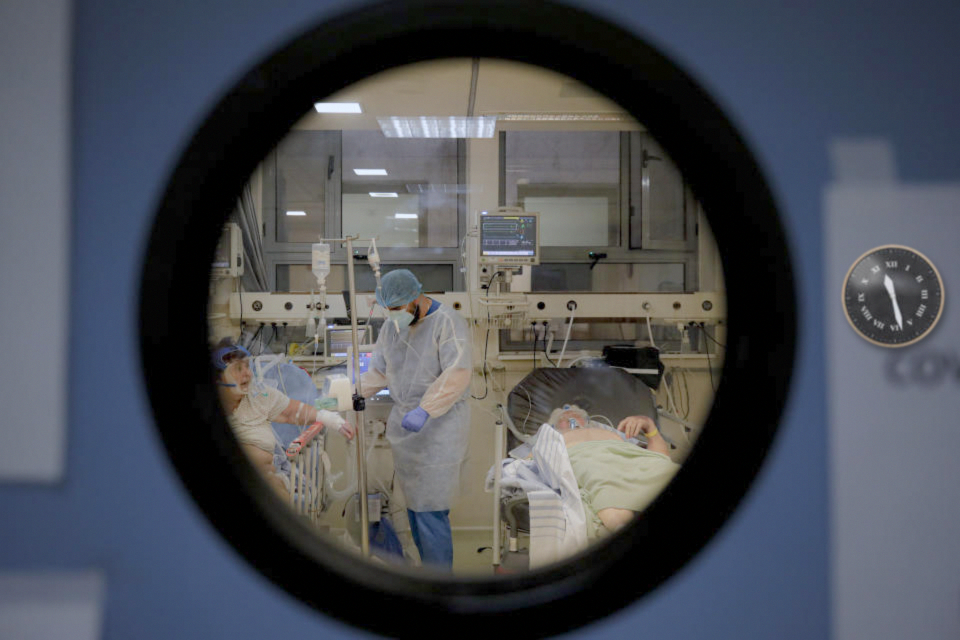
11:28
